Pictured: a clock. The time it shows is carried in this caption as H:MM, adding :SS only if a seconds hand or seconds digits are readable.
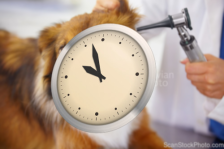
9:57
